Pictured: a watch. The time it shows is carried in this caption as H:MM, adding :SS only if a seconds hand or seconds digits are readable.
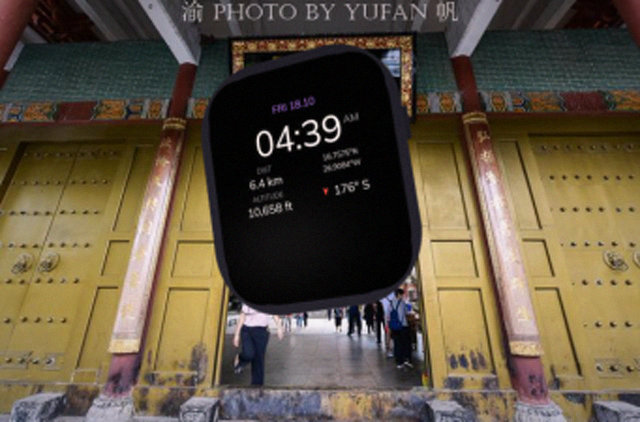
4:39
